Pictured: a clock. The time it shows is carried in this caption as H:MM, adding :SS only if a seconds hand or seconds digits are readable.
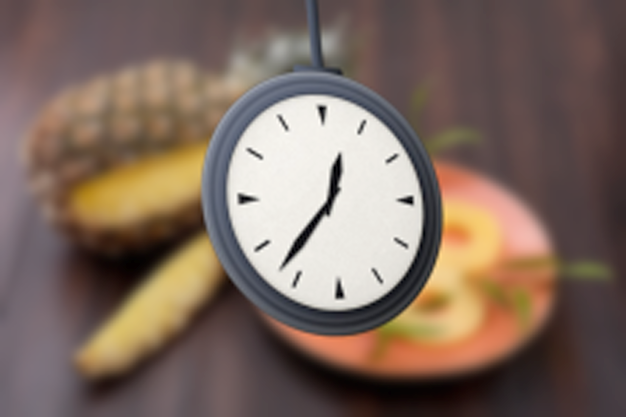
12:37
